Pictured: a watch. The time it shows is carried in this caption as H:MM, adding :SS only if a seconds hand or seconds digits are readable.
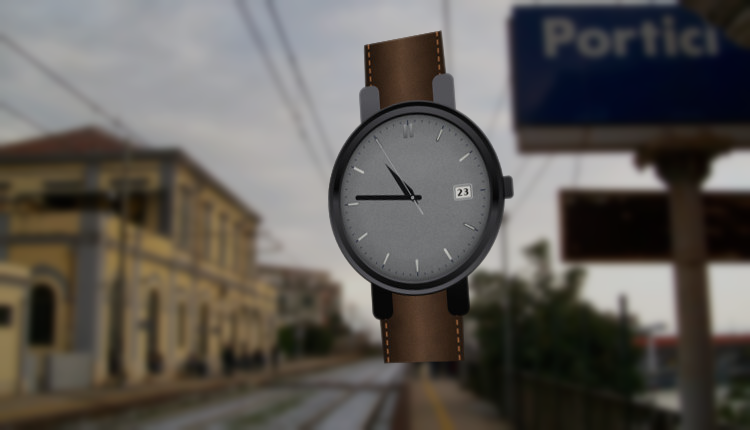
10:45:55
